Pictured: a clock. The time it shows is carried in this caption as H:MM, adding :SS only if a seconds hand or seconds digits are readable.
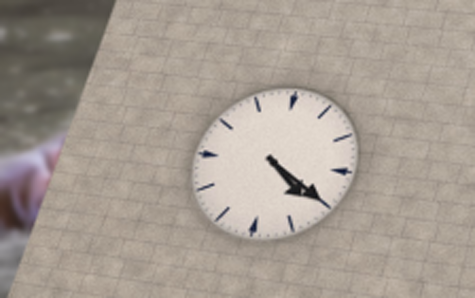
4:20
